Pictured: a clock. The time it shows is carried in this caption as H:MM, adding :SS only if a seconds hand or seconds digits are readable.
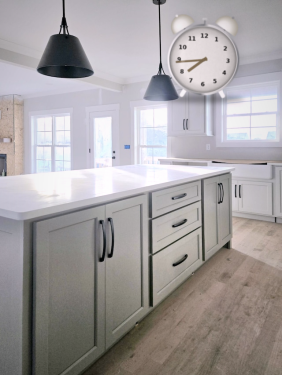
7:44
